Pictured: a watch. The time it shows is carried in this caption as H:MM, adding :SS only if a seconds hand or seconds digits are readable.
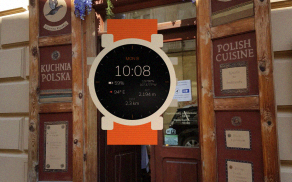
10:08
